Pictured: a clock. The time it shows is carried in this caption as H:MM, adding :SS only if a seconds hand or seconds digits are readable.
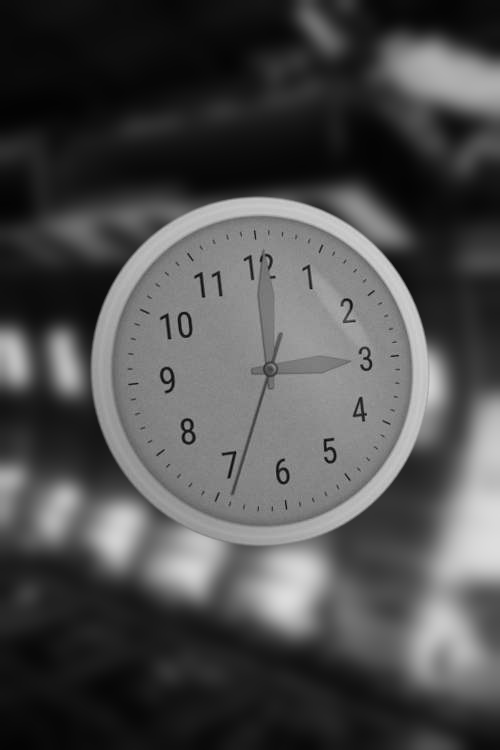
3:00:34
